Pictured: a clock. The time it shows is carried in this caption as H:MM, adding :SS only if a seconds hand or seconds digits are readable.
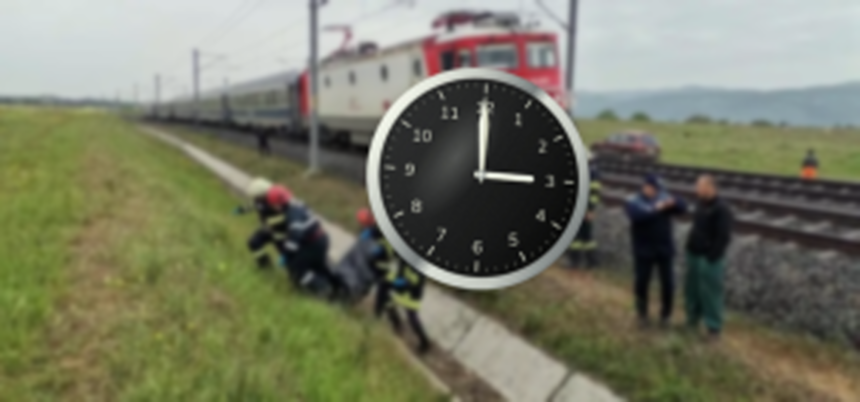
3:00
